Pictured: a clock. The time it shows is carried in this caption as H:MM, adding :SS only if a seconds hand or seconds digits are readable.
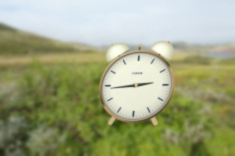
2:44
